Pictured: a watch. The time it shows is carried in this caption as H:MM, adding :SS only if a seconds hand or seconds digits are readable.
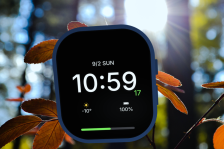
10:59:17
